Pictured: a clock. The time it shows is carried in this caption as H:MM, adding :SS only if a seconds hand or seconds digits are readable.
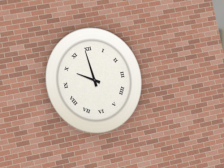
9:59
